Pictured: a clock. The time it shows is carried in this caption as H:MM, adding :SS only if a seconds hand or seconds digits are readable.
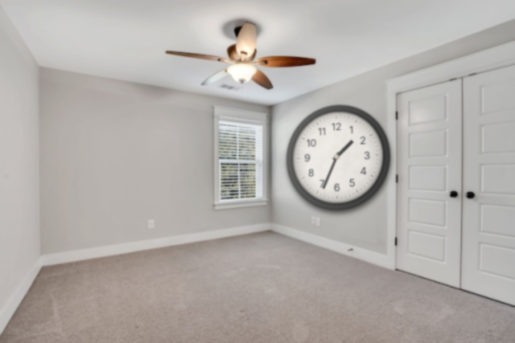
1:34
